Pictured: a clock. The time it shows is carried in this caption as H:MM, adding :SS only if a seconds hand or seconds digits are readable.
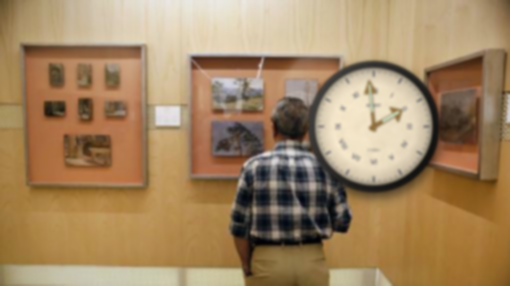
1:59
